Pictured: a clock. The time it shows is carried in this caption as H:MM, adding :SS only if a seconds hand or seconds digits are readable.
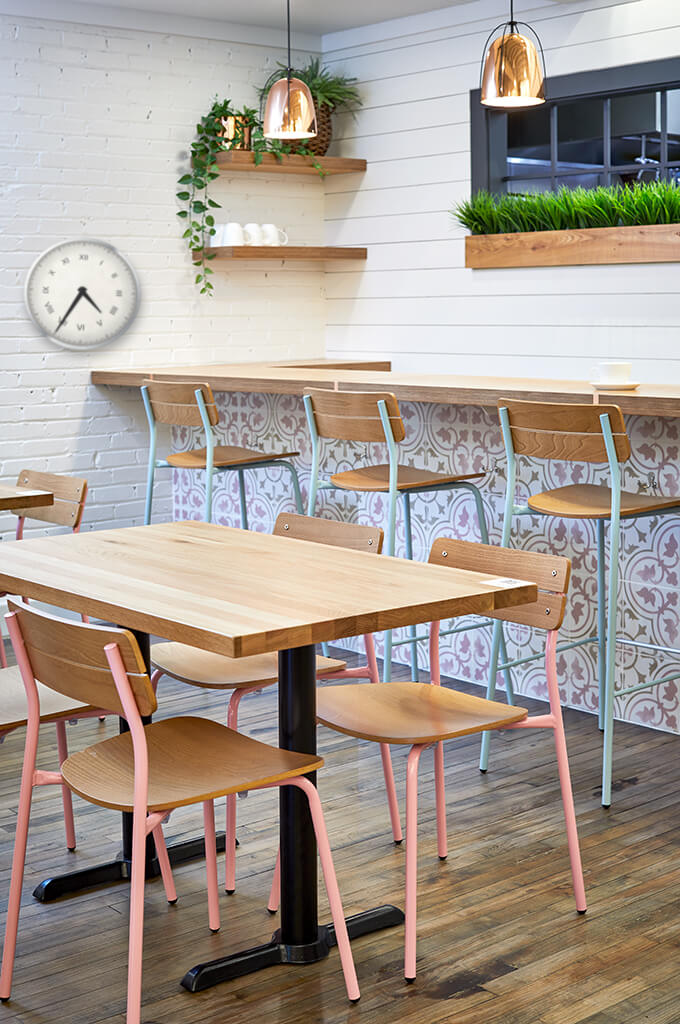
4:35
